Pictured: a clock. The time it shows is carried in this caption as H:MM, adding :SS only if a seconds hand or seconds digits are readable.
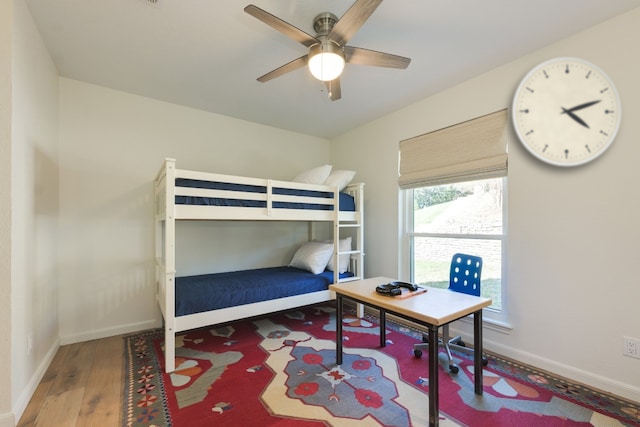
4:12
